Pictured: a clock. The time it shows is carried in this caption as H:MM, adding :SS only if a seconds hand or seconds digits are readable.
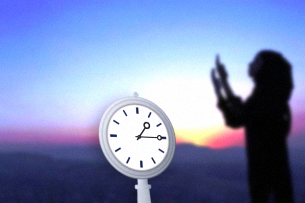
1:15
